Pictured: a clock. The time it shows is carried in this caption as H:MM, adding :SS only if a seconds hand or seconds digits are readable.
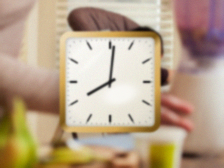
8:01
